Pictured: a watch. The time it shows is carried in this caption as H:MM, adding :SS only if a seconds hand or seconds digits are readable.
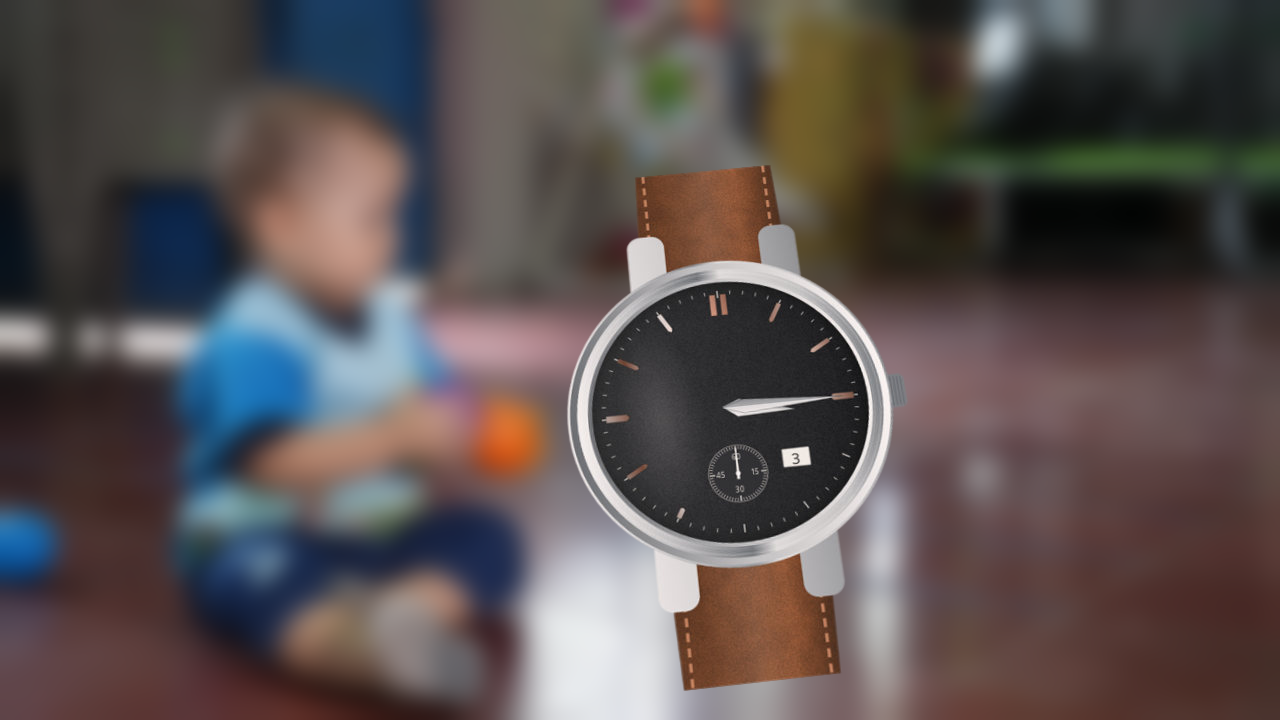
3:15
